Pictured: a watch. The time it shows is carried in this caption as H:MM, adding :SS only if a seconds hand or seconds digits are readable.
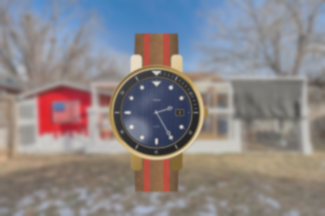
2:25
